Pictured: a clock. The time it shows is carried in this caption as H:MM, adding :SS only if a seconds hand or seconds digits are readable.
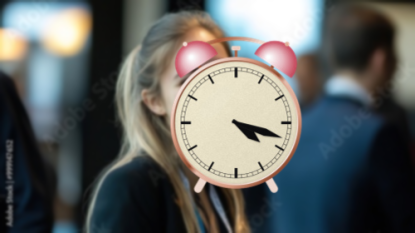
4:18
